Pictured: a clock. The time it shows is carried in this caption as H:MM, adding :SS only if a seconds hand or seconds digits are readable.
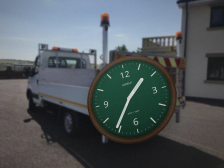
1:36
